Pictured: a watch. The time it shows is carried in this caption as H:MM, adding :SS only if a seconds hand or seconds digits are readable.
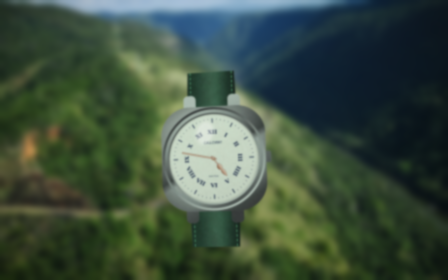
4:47
